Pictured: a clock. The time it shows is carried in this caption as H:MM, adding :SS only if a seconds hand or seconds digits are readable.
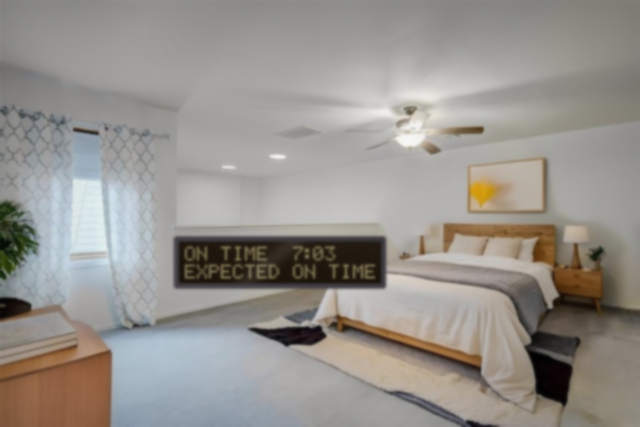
7:03
